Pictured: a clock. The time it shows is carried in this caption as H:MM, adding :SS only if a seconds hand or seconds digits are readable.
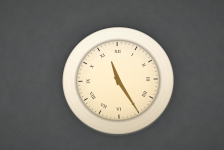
11:25
